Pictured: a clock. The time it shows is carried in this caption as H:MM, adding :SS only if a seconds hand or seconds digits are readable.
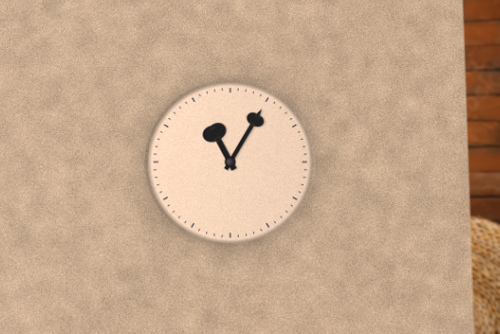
11:05
